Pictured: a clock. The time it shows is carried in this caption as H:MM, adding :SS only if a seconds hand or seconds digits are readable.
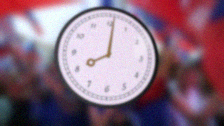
8:01
